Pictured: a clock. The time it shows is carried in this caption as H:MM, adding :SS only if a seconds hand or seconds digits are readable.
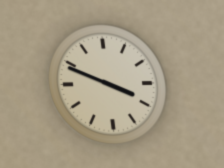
3:49
